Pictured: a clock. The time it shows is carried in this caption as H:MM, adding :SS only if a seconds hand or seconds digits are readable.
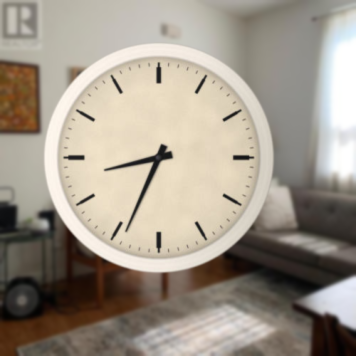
8:34
